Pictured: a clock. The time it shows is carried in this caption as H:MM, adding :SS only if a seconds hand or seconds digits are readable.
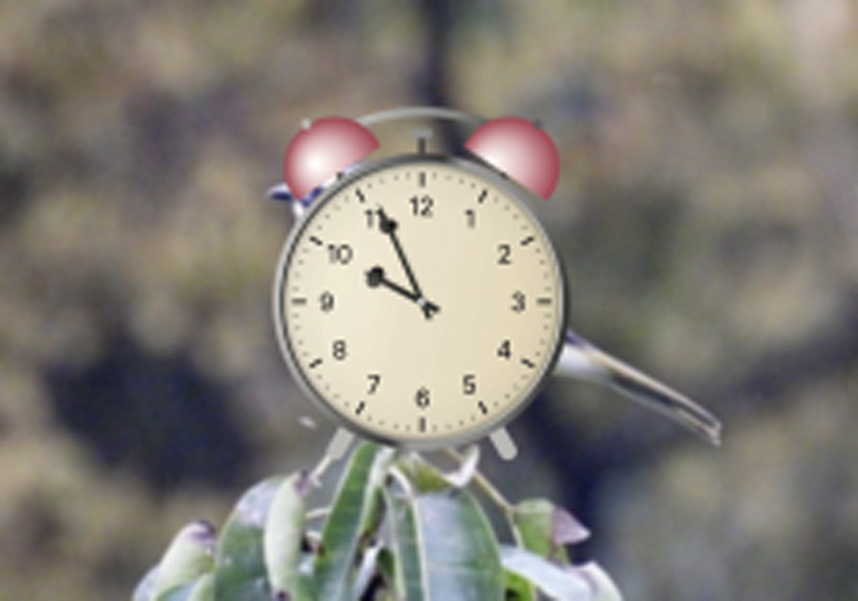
9:56
